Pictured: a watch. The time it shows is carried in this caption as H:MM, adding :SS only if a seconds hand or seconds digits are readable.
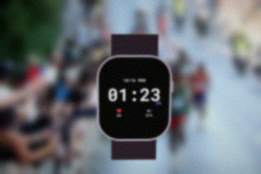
1:23
